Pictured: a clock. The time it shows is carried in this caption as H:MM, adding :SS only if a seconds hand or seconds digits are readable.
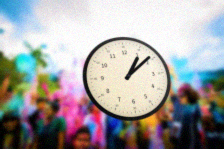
1:09
